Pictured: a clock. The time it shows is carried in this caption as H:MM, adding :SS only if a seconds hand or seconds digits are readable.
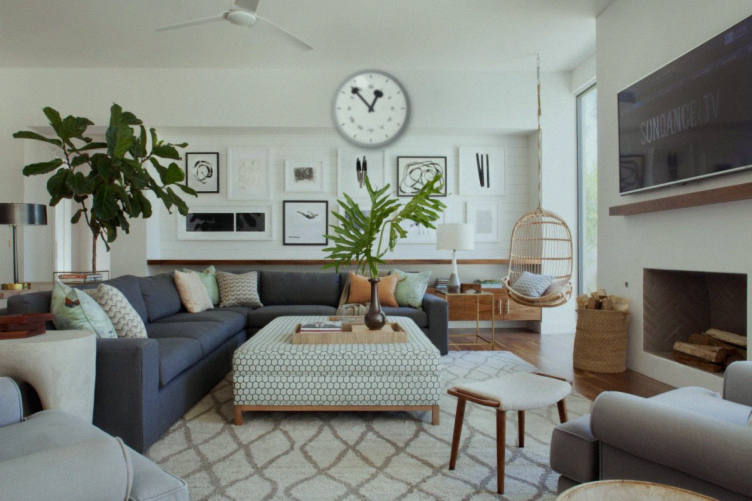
12:53
